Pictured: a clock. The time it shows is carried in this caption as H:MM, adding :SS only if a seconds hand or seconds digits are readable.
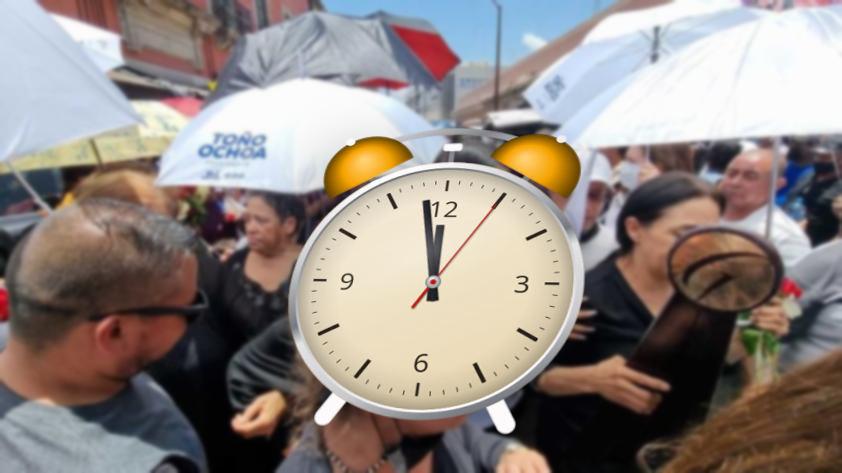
11:58:05
